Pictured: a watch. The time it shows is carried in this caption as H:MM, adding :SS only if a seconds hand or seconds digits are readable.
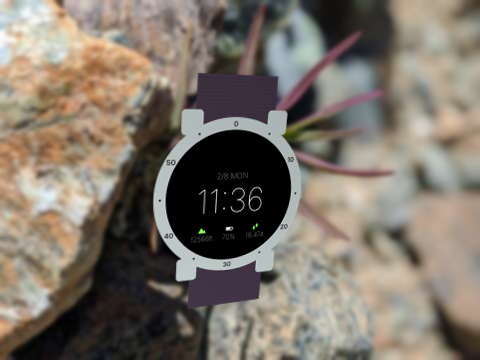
11:36
